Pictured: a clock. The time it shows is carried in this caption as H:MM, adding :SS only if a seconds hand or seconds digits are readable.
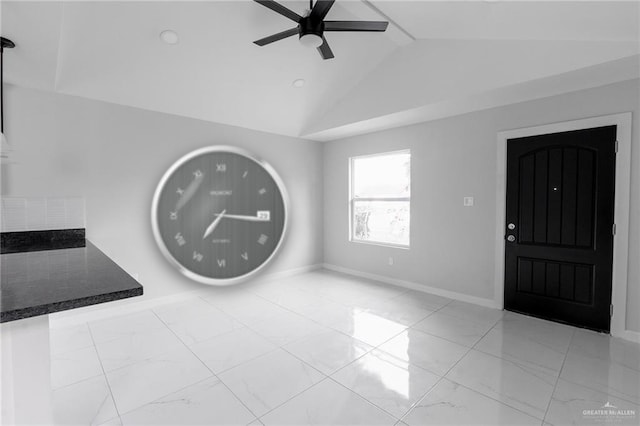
7:16
